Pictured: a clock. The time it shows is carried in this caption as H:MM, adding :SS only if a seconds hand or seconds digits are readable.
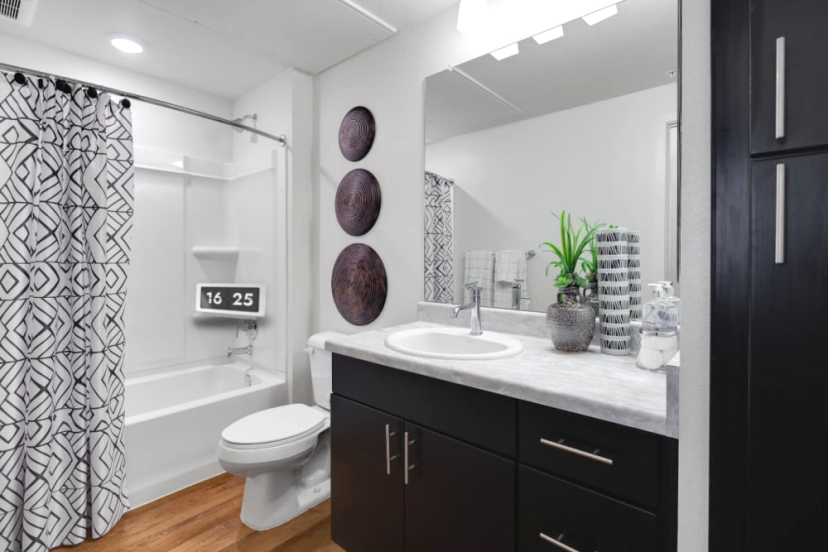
16:25
